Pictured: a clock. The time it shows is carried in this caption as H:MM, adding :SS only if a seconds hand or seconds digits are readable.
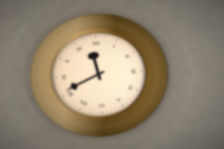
11:41
